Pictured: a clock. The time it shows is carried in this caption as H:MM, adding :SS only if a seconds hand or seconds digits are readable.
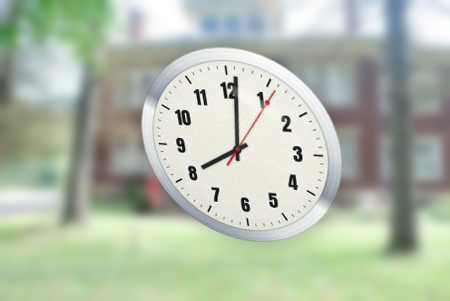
8:01:06
